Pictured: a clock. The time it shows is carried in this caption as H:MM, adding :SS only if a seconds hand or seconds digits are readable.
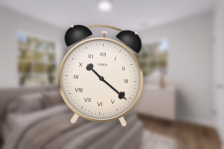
10:21
